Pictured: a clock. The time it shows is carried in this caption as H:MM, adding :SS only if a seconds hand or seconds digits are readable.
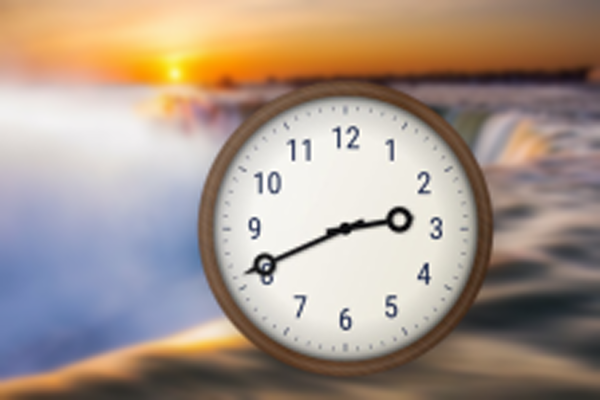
2:41
